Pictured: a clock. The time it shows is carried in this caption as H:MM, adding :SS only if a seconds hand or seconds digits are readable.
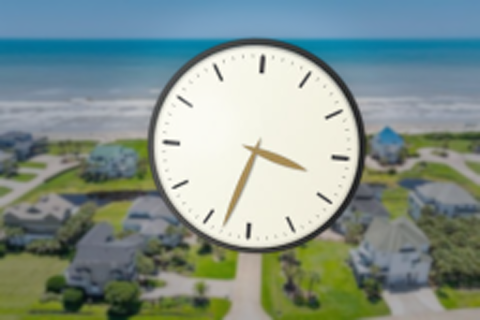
3:33
